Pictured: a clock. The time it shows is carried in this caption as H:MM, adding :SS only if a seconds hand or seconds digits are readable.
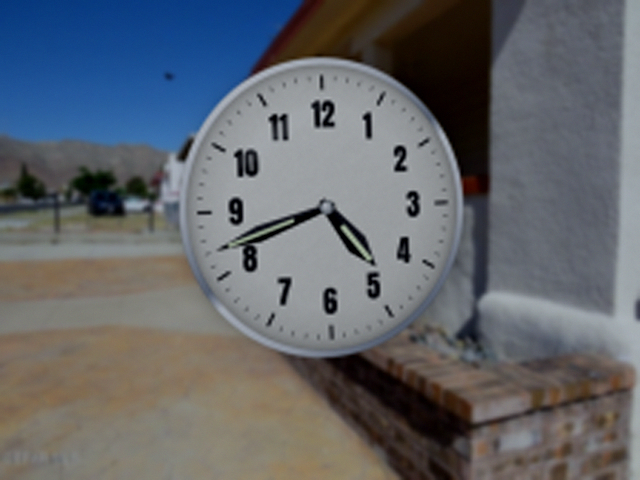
4:42
